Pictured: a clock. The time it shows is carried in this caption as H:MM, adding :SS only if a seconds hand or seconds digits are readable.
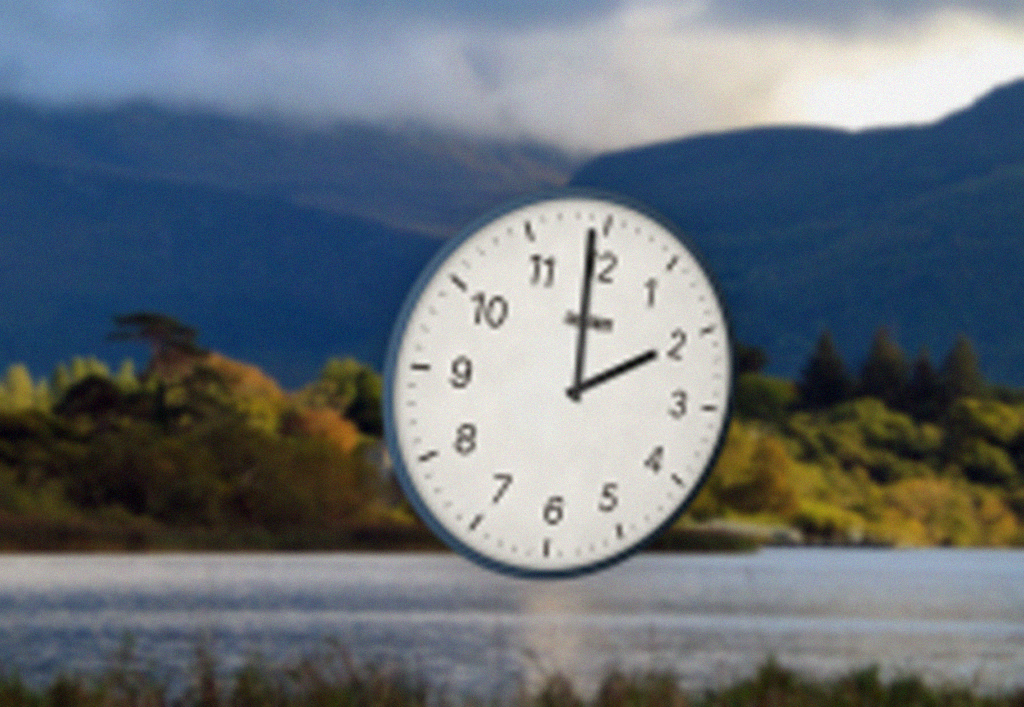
1:59
